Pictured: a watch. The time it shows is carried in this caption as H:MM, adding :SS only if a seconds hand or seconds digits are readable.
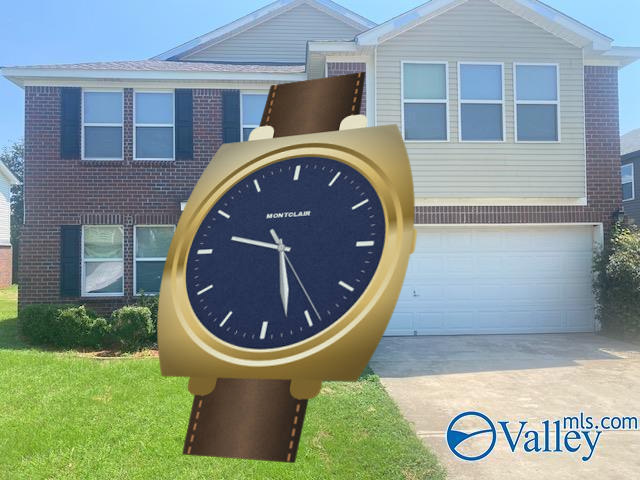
9:27:24
